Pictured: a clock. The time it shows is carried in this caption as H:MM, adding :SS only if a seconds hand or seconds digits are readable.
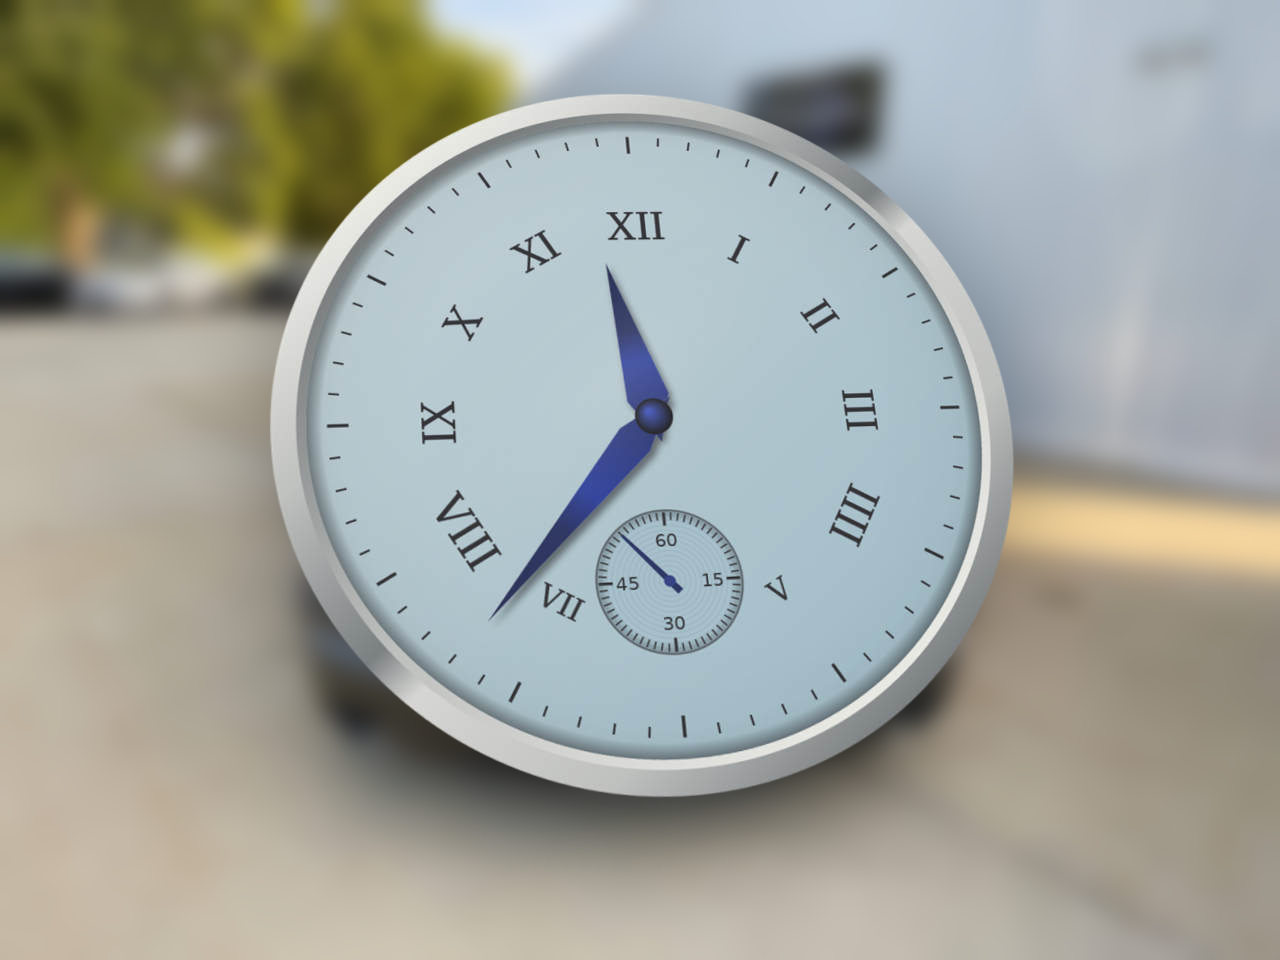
11:36:53
